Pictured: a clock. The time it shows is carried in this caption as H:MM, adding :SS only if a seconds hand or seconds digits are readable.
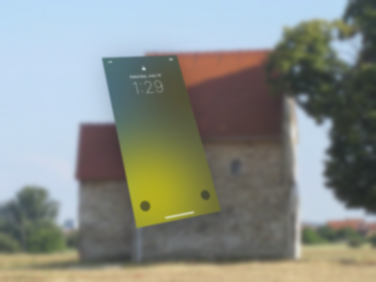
1:29
